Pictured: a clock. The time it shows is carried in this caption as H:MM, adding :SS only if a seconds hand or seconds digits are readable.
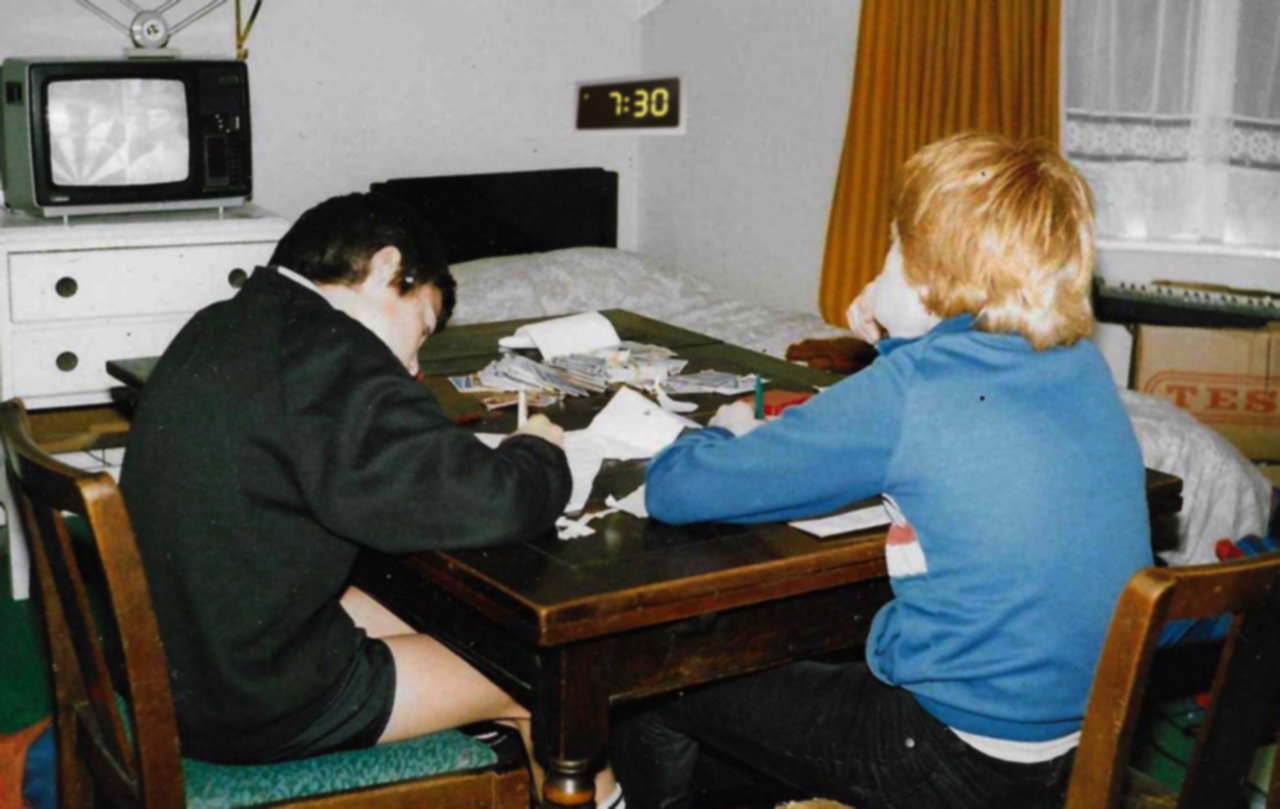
7:30
